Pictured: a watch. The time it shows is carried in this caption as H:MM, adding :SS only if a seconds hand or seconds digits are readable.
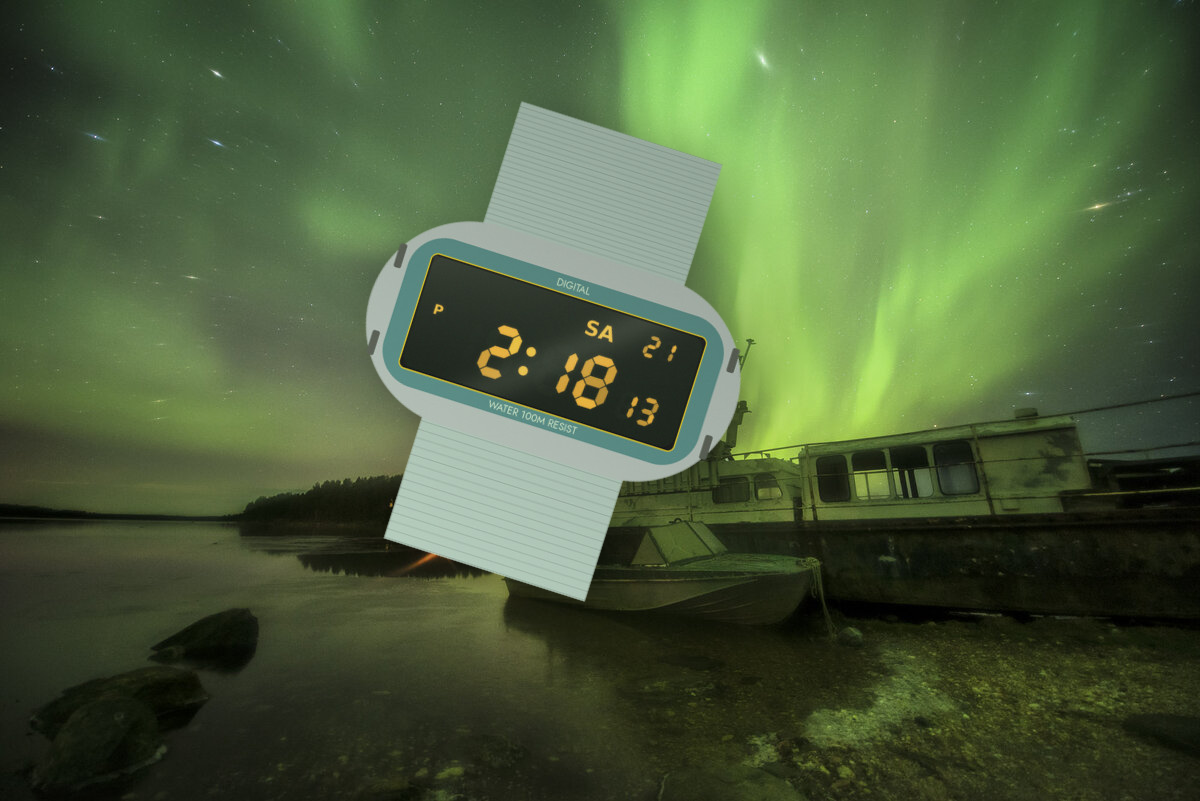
2:18:13
